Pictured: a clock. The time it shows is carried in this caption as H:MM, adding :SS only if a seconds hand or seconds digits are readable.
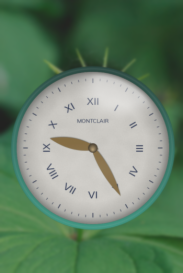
9:25
